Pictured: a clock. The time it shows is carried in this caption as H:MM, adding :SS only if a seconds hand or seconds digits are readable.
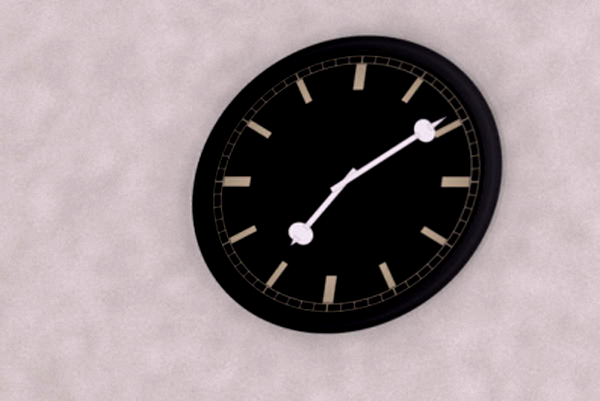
7:09
